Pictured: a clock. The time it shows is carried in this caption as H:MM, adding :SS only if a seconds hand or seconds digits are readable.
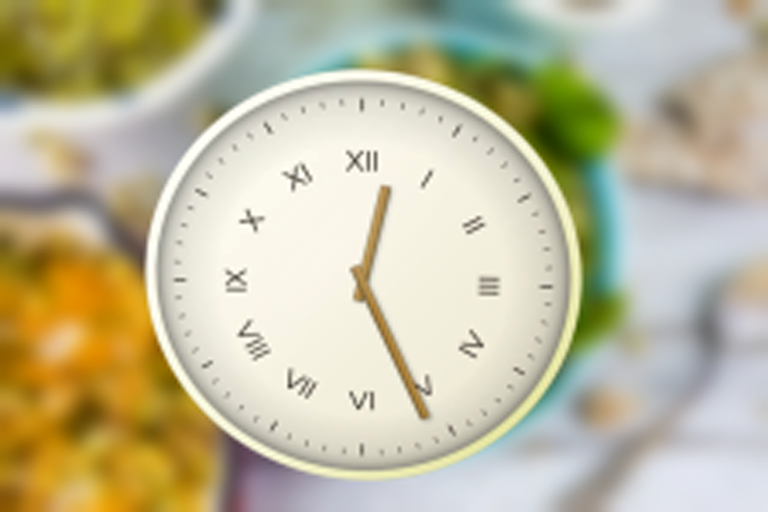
12:26
